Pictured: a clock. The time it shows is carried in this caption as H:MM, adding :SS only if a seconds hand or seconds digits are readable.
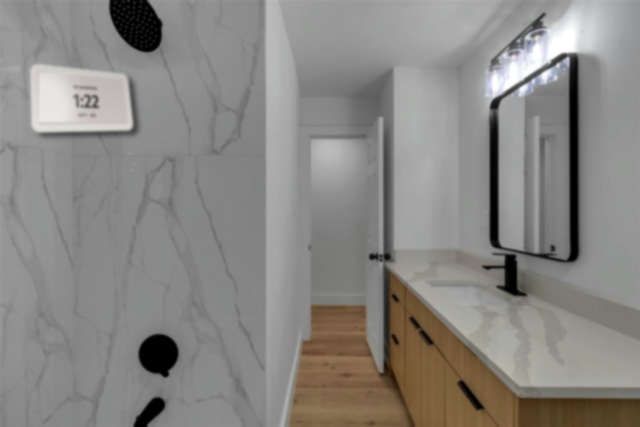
1:22
